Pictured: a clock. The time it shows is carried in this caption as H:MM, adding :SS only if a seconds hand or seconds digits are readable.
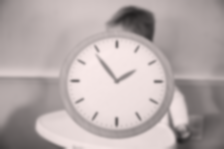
1:54
